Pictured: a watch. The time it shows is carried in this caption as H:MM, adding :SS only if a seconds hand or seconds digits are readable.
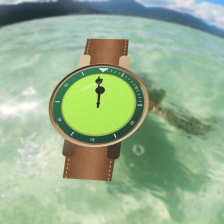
11:59
